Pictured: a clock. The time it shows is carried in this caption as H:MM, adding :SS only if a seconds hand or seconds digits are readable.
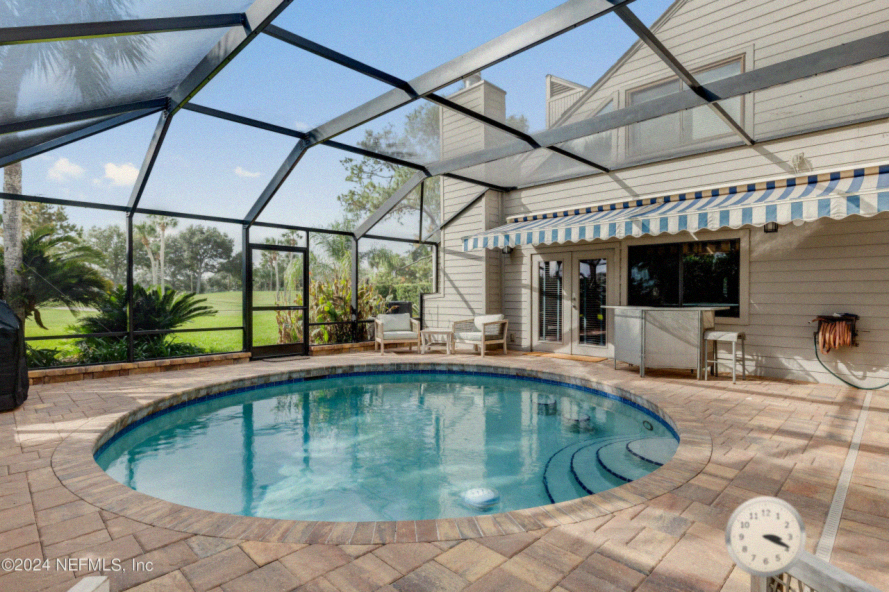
3:19
